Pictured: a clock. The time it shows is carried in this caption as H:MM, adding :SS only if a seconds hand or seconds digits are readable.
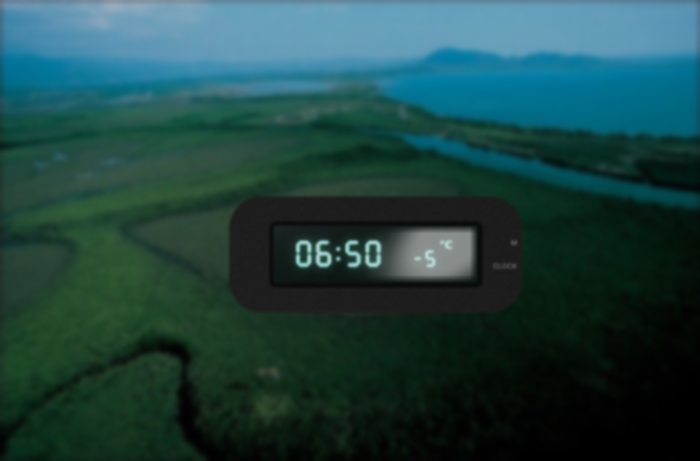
6:50
